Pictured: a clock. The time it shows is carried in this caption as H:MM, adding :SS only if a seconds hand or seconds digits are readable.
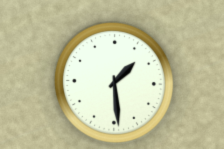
1:29
